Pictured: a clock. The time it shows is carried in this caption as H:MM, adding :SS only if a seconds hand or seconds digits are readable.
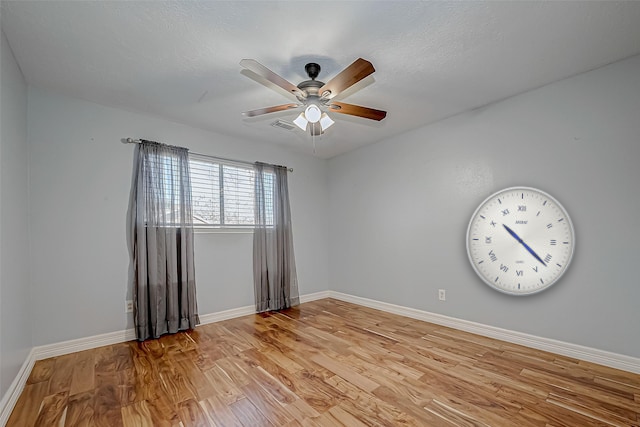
10:22
